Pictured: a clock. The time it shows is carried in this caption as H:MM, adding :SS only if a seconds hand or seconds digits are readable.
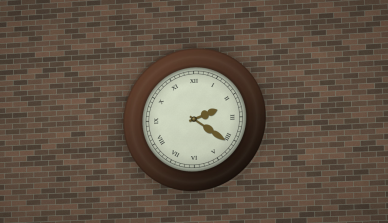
2:21
